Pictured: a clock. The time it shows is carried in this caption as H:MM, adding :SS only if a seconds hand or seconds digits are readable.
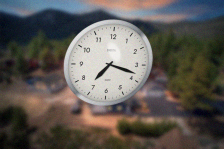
7:18
